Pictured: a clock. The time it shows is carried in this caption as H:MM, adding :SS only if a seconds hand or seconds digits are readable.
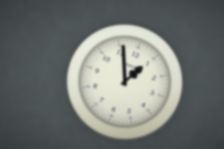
12:56
